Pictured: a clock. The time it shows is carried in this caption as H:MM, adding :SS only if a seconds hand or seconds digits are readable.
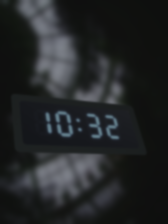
10:32
